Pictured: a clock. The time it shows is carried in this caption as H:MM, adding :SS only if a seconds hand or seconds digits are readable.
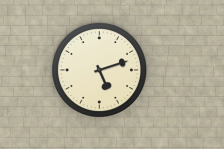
5:12
